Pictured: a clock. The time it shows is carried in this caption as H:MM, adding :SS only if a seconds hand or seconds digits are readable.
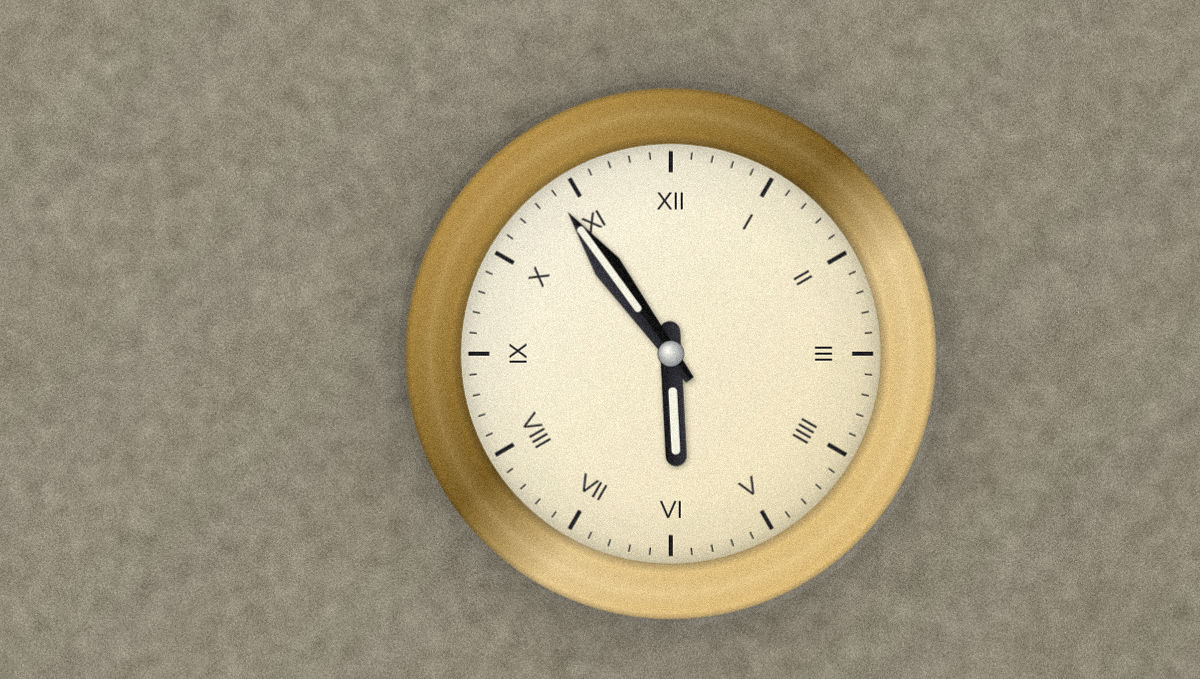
5:54
